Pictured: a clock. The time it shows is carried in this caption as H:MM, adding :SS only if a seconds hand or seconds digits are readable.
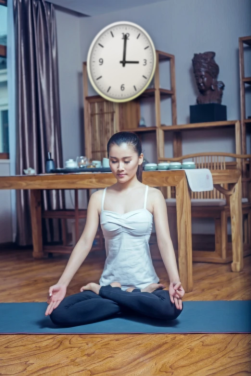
3:00
